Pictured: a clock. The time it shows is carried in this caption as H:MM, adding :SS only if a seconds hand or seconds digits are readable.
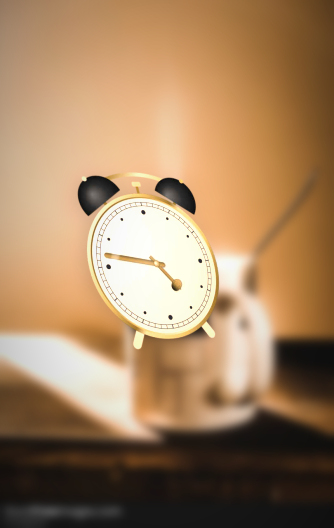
4:47
